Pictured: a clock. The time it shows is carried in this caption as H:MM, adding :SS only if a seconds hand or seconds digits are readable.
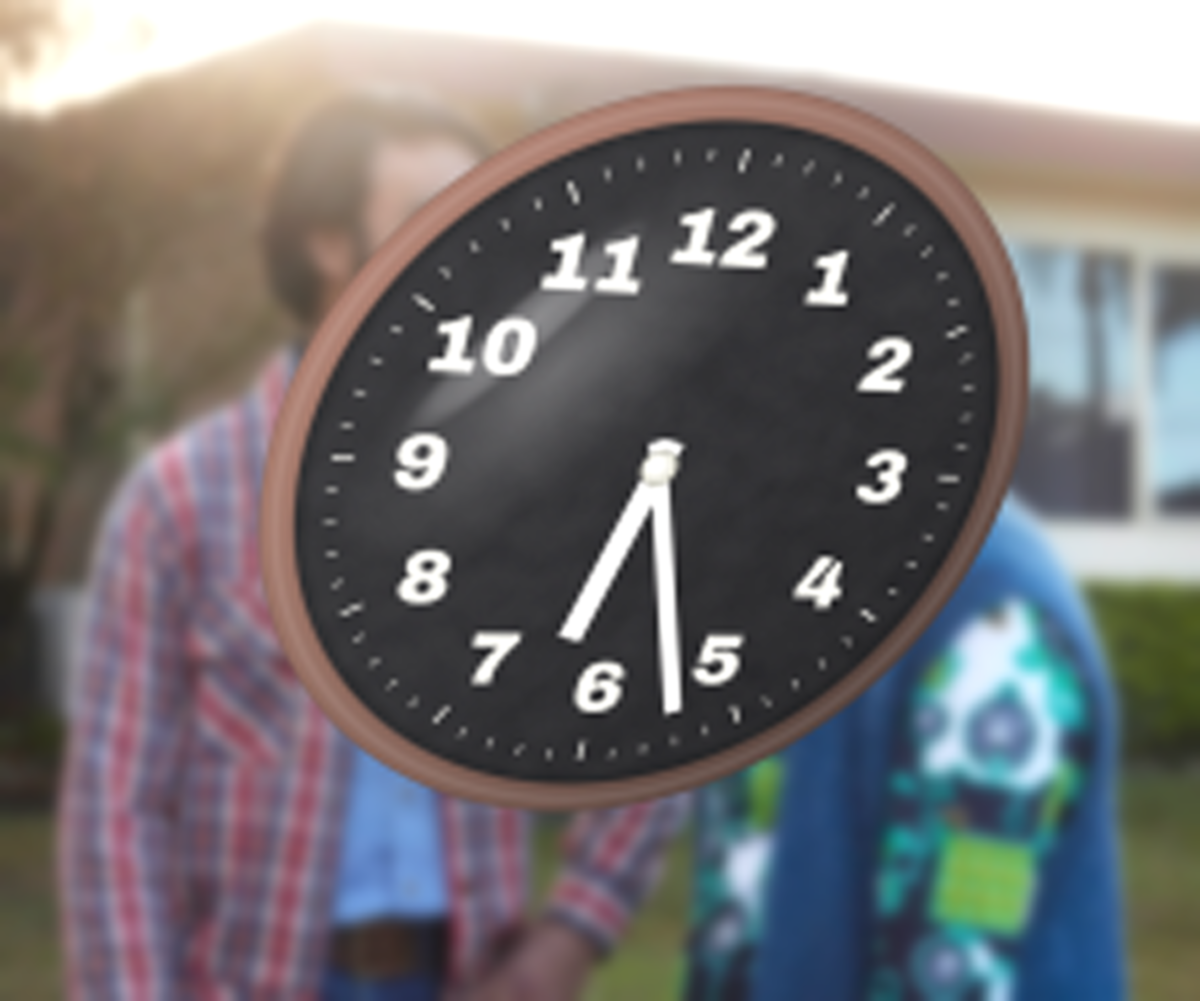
6:27
